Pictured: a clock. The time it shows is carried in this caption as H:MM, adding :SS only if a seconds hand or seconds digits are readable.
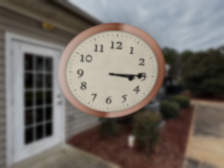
3:15
